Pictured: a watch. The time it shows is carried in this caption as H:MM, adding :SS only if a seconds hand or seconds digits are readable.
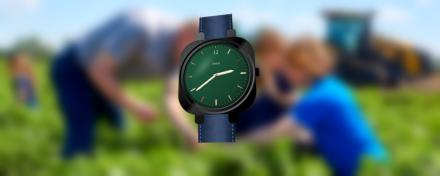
2:39
